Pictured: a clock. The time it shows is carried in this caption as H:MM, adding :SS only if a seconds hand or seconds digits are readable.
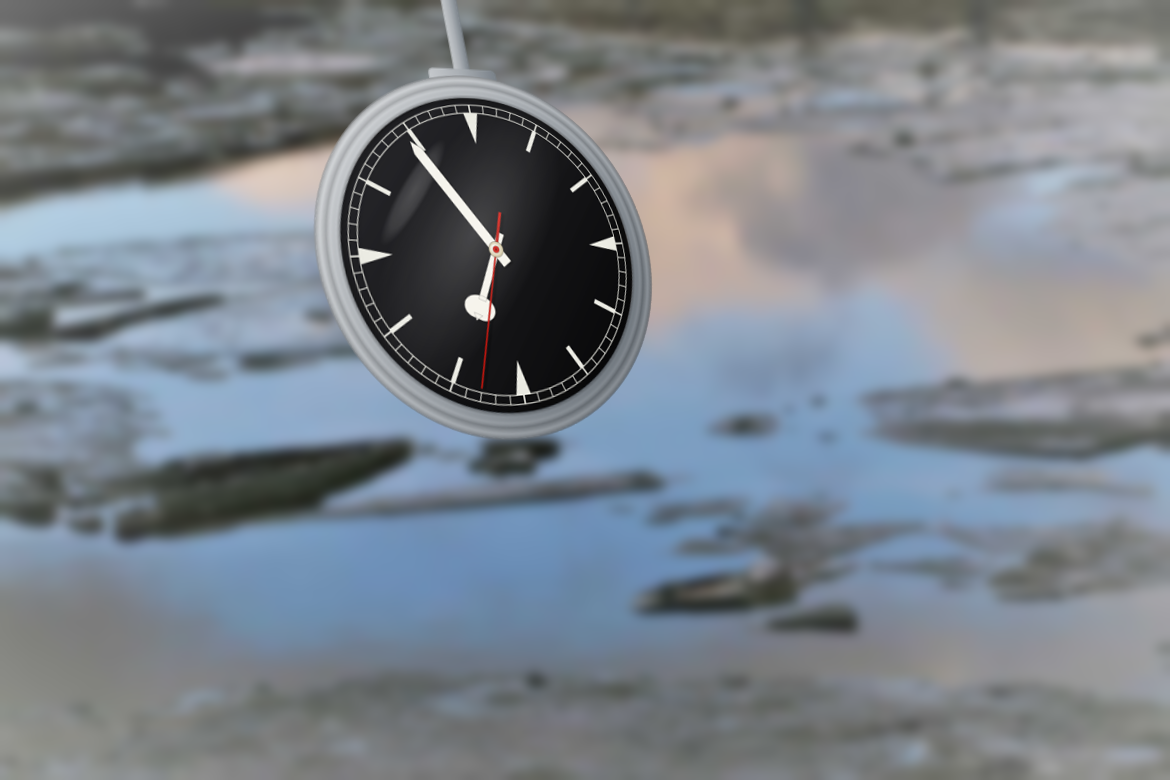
6:54:33
